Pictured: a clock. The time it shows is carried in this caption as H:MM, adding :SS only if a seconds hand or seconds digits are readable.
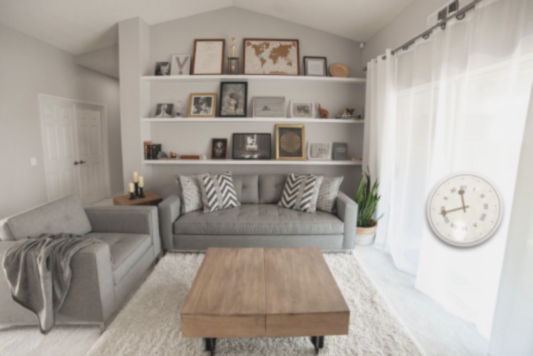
11:43
